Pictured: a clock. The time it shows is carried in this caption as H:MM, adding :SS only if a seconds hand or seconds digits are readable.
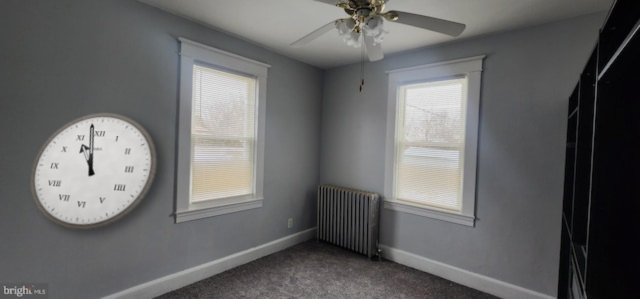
10:58
